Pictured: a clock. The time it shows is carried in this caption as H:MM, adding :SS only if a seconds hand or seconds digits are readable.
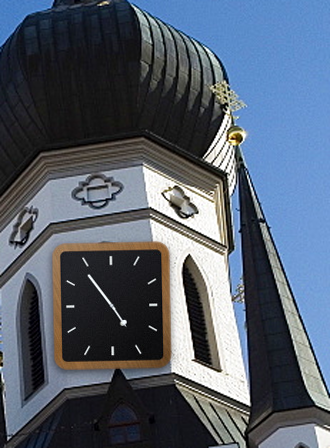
4:54
